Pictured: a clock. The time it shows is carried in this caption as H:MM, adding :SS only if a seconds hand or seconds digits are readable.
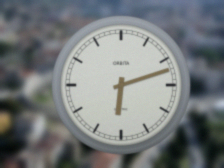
6:12
